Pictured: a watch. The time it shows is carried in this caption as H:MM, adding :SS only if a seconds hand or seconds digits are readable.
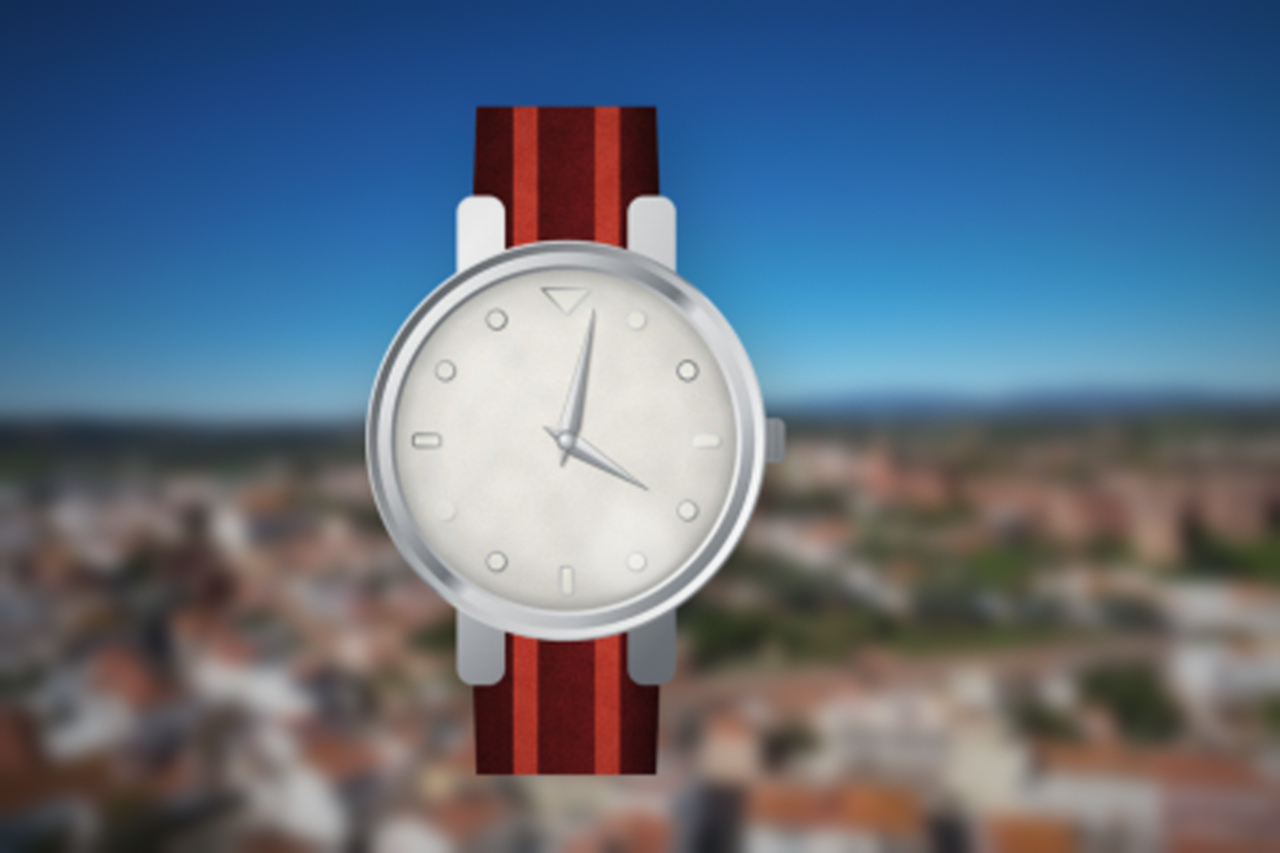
4:02
